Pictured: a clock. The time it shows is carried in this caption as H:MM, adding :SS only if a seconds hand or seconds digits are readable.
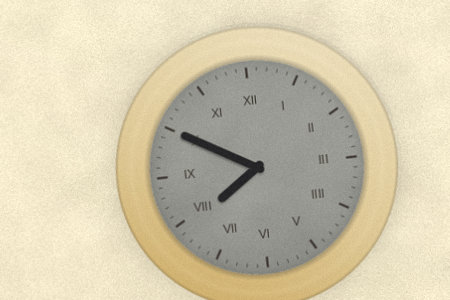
7:50
